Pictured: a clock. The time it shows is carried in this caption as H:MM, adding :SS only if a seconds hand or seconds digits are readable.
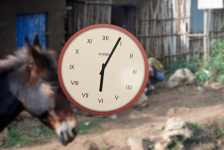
6:04
